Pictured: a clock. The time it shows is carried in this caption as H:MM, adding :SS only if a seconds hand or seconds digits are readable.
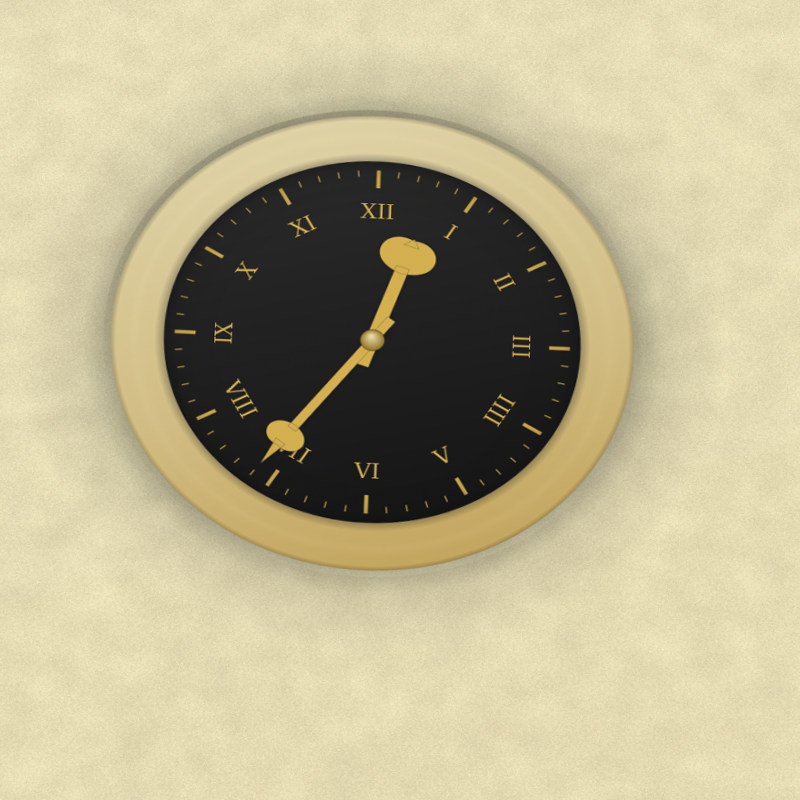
12:36
